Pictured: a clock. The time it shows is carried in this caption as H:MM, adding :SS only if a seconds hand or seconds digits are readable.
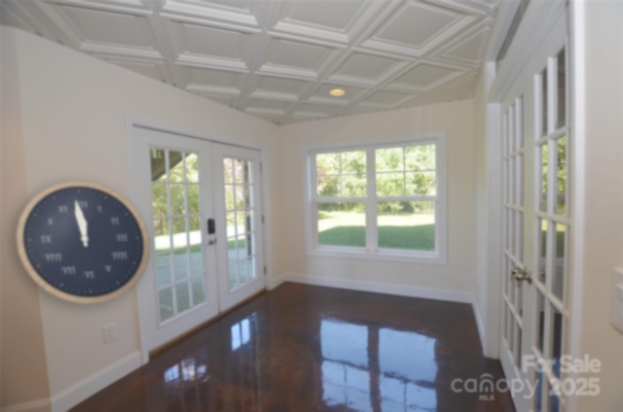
11:59
